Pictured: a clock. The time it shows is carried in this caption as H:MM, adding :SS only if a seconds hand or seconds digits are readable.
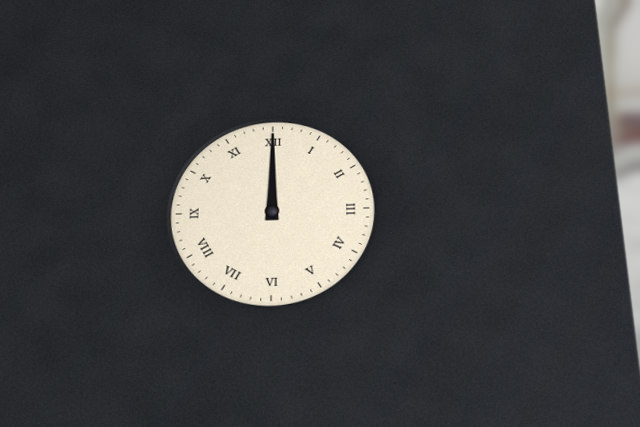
12:00
